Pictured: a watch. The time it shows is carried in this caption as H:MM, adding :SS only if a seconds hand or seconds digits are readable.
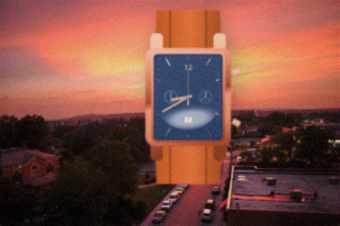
8:40
